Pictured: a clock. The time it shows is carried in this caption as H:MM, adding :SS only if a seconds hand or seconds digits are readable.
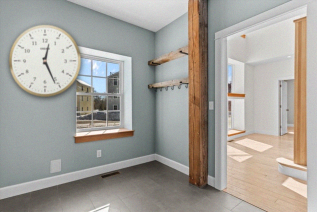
12:26
